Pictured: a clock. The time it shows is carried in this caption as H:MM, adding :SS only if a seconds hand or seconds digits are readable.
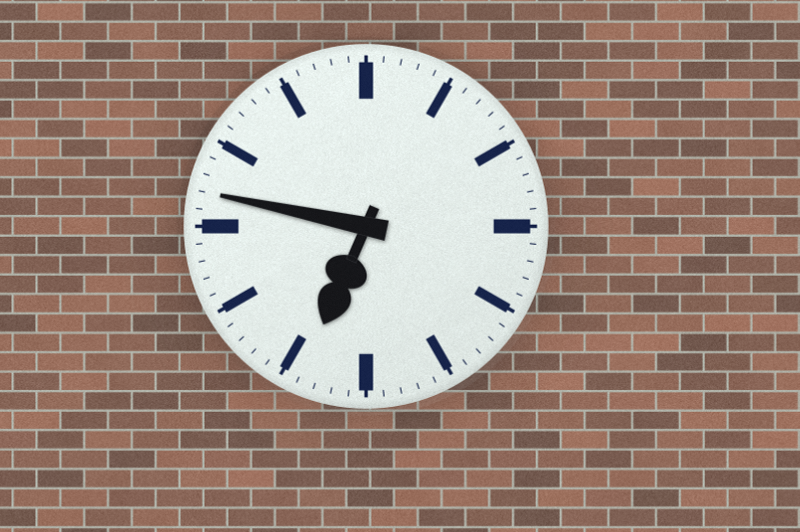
6:47
